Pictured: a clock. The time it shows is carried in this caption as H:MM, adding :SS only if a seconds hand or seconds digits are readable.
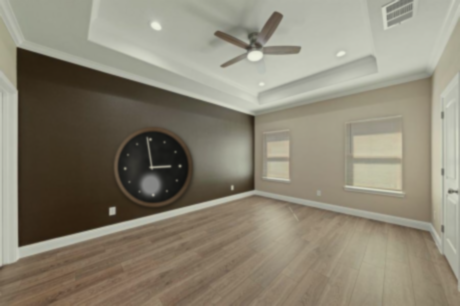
2:59
